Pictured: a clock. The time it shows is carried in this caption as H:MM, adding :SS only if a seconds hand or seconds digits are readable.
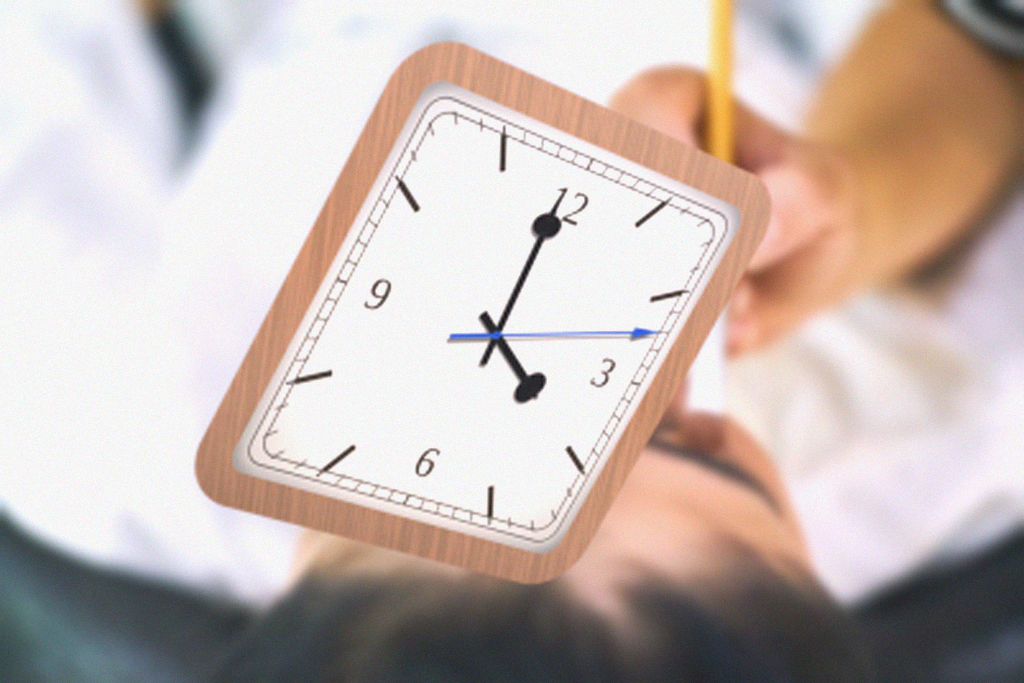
3:59:12
